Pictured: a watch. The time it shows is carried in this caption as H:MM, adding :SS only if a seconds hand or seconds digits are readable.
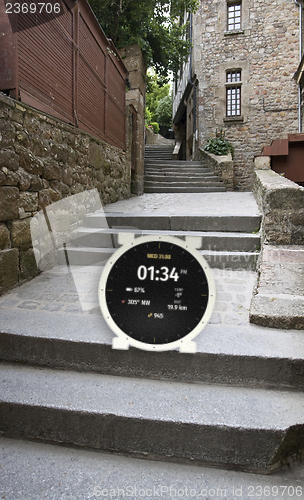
1:34
